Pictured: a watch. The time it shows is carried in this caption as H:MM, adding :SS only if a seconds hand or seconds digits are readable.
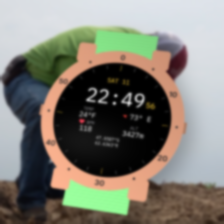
22:49
